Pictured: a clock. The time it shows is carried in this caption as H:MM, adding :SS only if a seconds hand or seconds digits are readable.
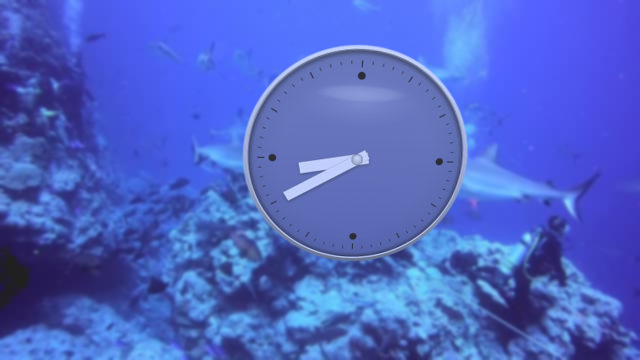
8:40
